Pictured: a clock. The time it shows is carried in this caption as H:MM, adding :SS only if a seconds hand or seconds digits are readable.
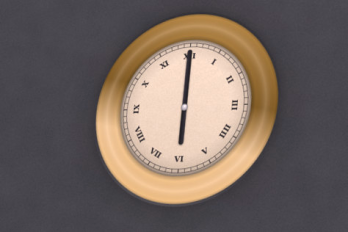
6:00
